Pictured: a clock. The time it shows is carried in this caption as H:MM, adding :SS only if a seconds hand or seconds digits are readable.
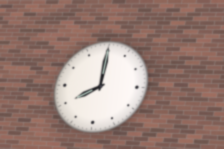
8:00
